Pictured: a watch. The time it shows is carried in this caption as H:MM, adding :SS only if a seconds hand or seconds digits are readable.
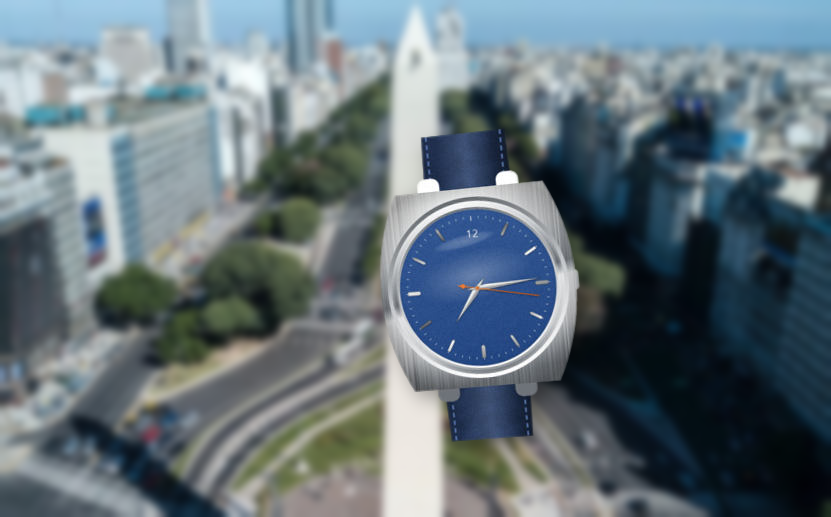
7:14:17
